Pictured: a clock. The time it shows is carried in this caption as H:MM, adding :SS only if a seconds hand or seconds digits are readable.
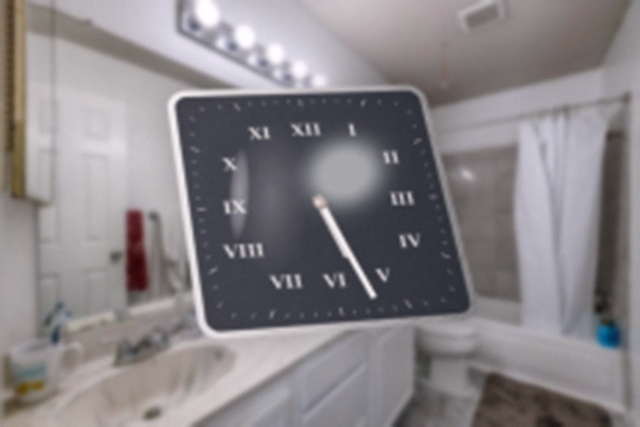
5:27
